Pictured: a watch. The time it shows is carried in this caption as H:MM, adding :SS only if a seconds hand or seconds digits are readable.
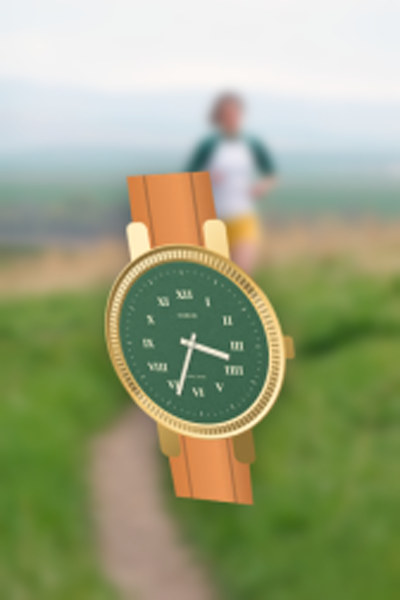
3:34
